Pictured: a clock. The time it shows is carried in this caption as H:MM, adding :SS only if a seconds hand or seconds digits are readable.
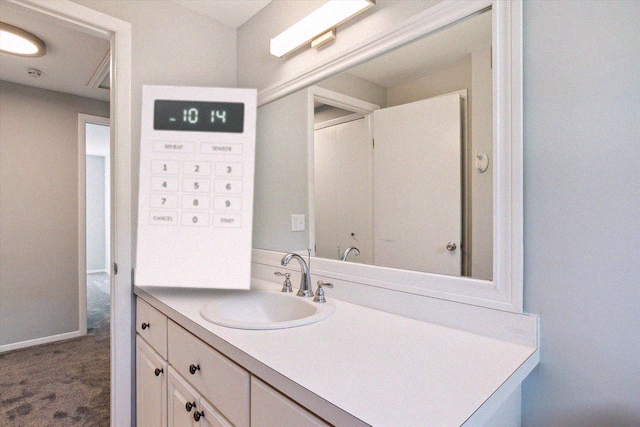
10:14
